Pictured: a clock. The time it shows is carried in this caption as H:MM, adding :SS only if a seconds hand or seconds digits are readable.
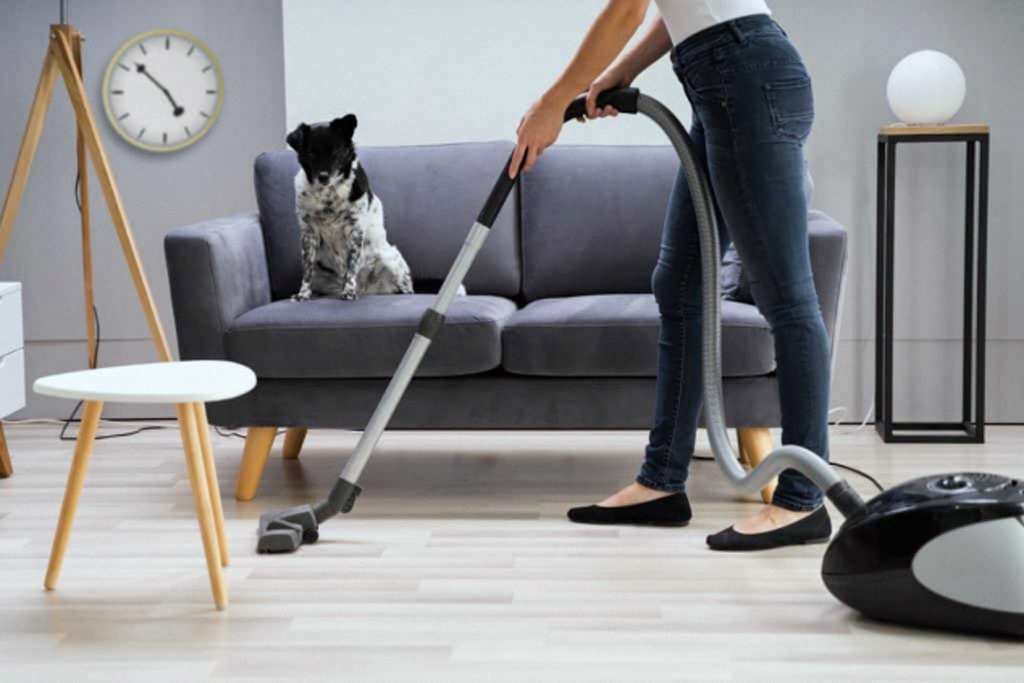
4:52
